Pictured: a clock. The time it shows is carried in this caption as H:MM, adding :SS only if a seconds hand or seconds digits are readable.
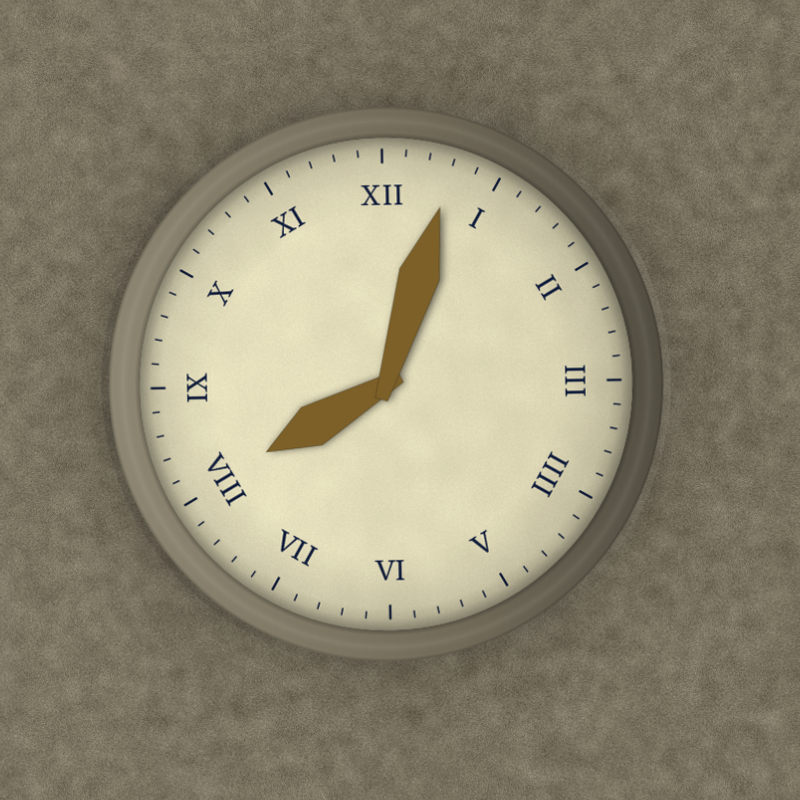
8:03
